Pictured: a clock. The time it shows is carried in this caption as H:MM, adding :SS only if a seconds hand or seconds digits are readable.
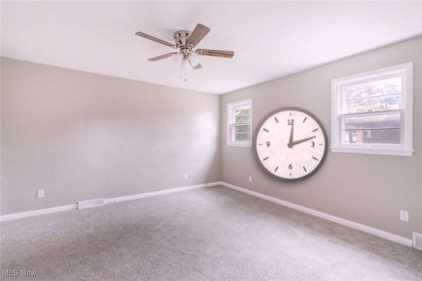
12:12
